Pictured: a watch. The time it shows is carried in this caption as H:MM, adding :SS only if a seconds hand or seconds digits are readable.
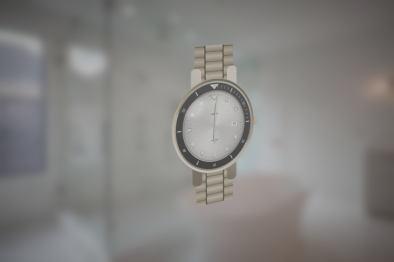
6:01
